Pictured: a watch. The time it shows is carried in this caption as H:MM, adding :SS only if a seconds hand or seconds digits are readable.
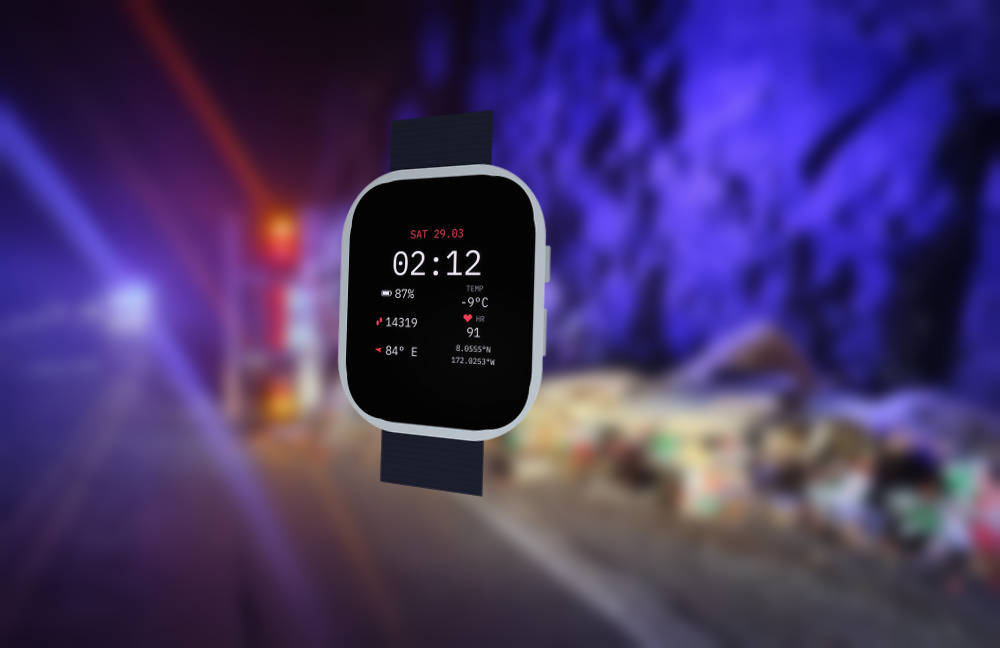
2:12
